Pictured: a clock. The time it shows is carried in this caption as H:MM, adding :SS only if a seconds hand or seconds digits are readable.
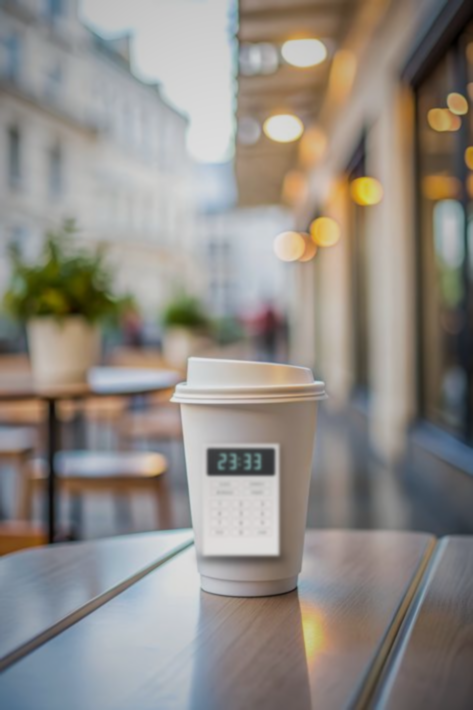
23:33
